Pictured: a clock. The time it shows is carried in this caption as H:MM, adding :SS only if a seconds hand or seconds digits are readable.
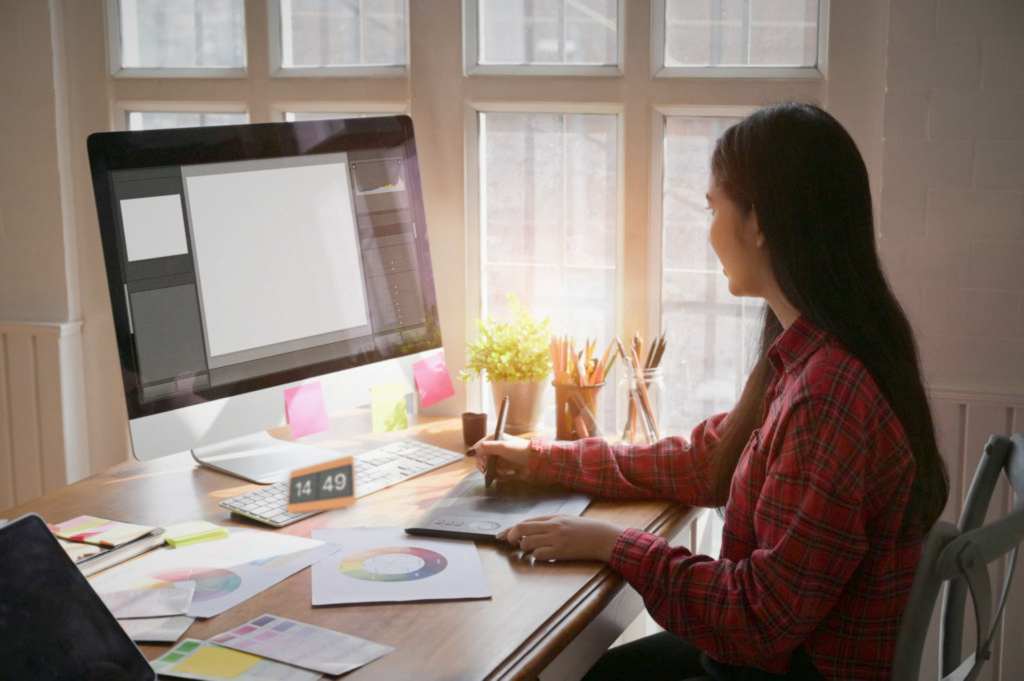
14:49
